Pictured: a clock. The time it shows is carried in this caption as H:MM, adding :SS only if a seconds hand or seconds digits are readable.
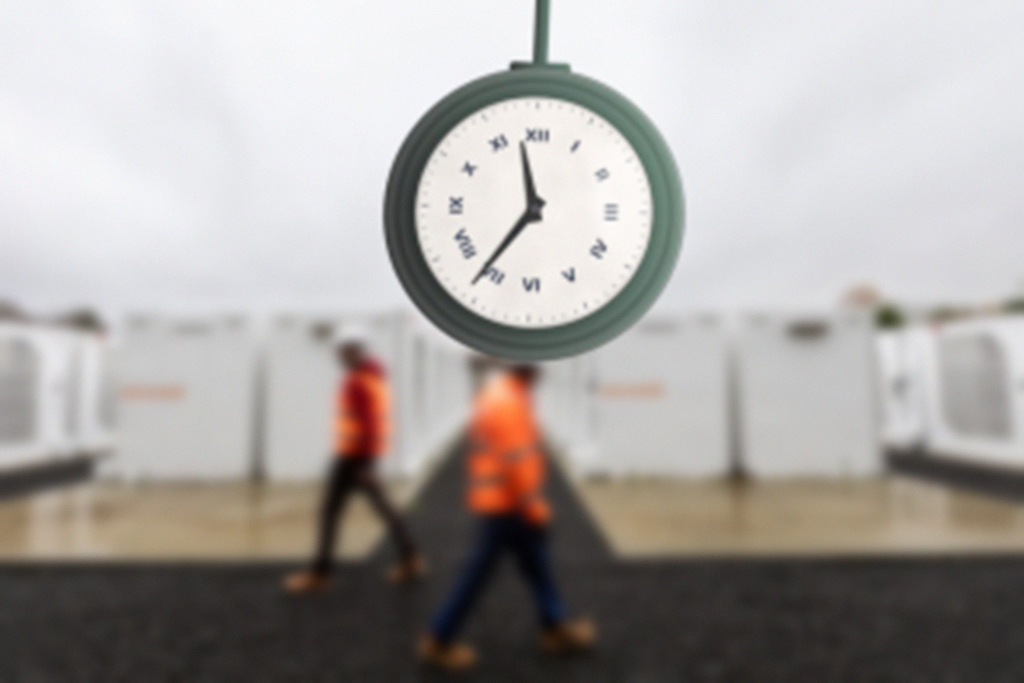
11:36
